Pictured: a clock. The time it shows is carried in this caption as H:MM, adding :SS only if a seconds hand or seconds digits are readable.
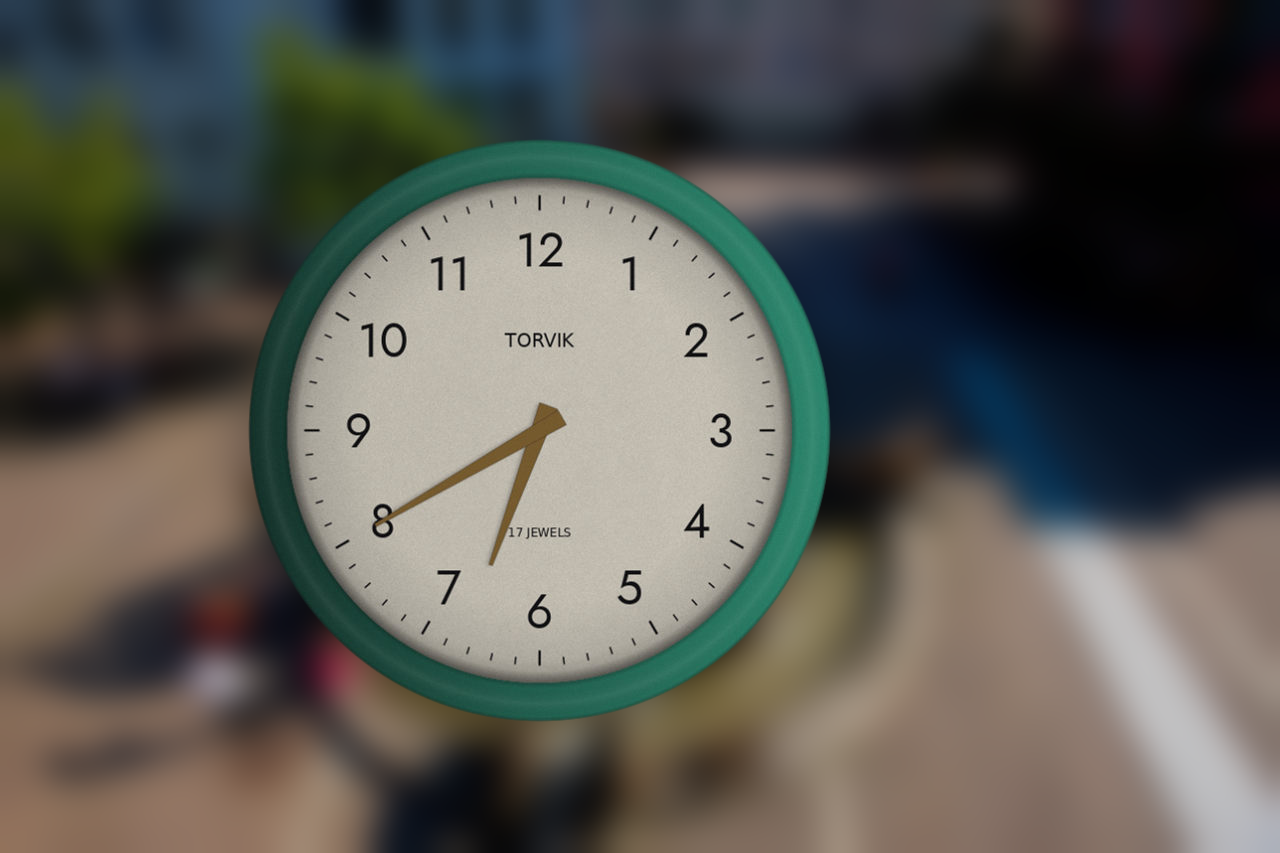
6:40
